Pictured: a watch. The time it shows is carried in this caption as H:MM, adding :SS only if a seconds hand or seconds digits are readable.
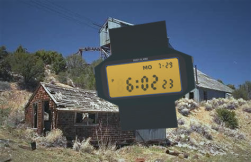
6:02:23
